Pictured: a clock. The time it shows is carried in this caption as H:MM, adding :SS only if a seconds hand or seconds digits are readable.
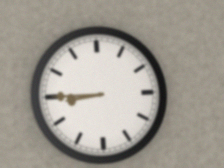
8:45
